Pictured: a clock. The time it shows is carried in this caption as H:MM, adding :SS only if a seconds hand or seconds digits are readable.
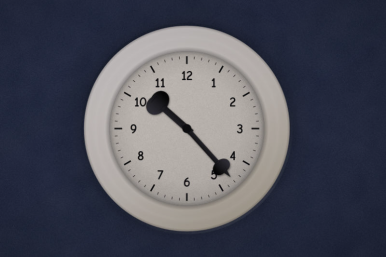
10:23
